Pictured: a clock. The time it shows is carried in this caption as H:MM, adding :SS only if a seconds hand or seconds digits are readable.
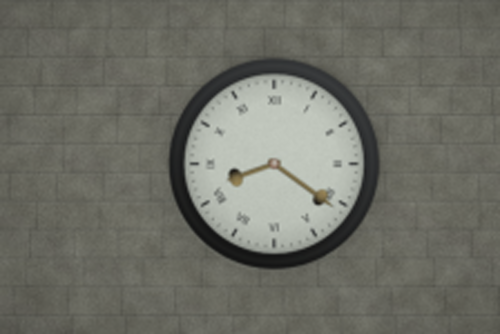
8:21
